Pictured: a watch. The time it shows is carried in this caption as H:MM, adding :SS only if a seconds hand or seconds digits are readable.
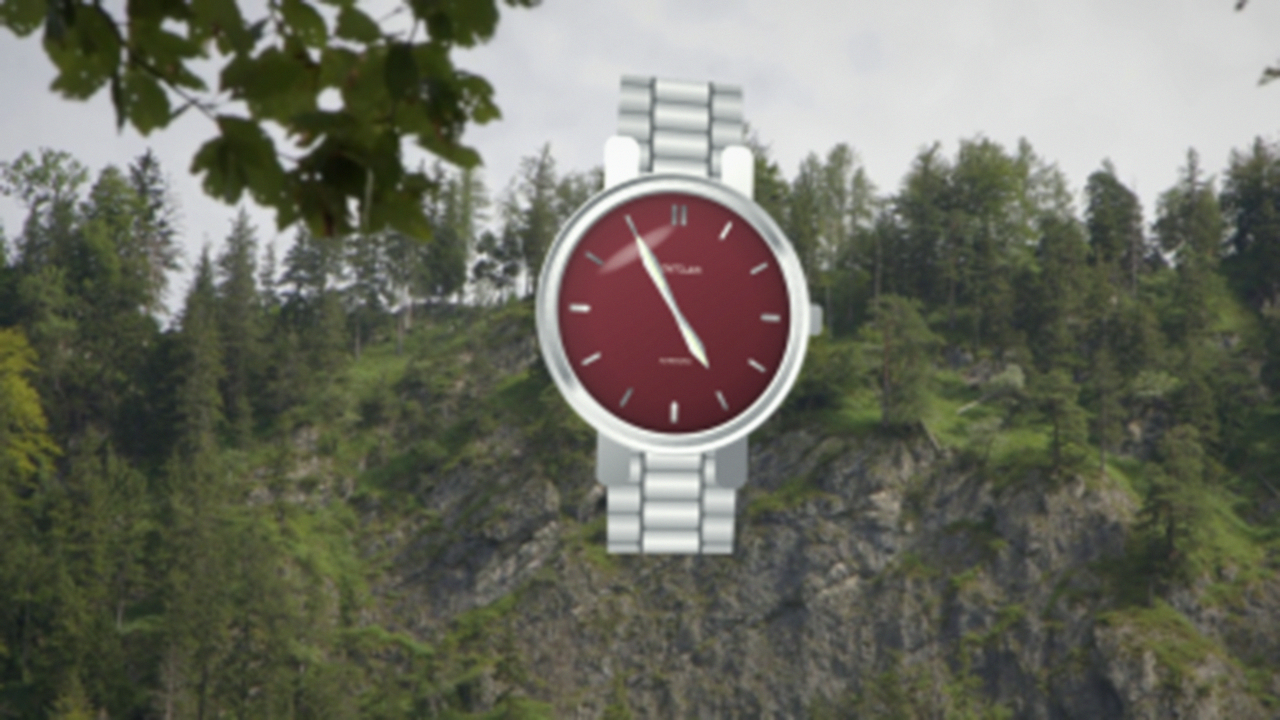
4:55
